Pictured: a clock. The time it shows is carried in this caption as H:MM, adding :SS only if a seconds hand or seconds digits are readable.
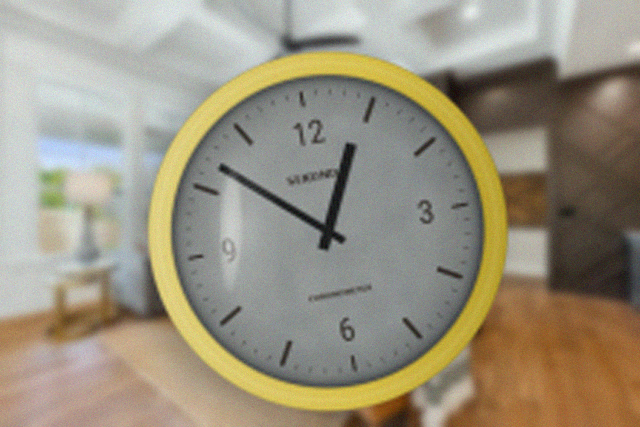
12:52
